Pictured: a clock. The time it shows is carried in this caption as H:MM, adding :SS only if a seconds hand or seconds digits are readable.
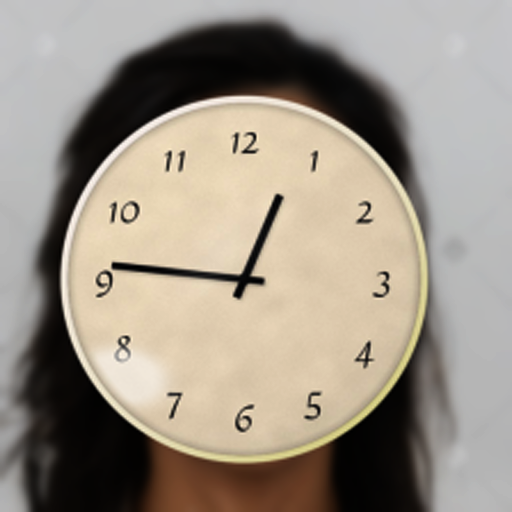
12:46
